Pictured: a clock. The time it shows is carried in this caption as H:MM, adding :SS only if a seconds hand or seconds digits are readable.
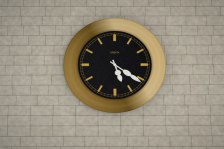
5:21
